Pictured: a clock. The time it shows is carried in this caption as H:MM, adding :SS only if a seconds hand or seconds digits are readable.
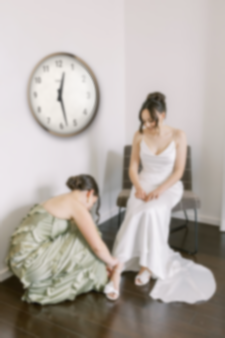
12:28
